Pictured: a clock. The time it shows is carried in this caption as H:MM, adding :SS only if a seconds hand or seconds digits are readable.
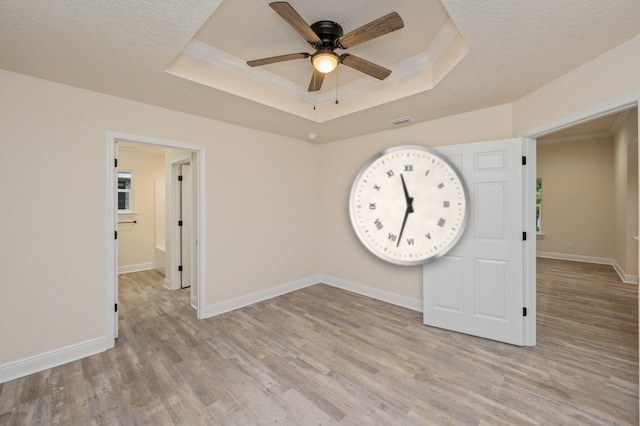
11:33
